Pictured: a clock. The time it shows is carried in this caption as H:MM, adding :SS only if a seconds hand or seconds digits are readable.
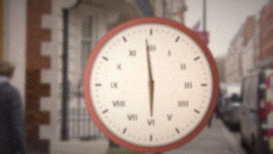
5:59
